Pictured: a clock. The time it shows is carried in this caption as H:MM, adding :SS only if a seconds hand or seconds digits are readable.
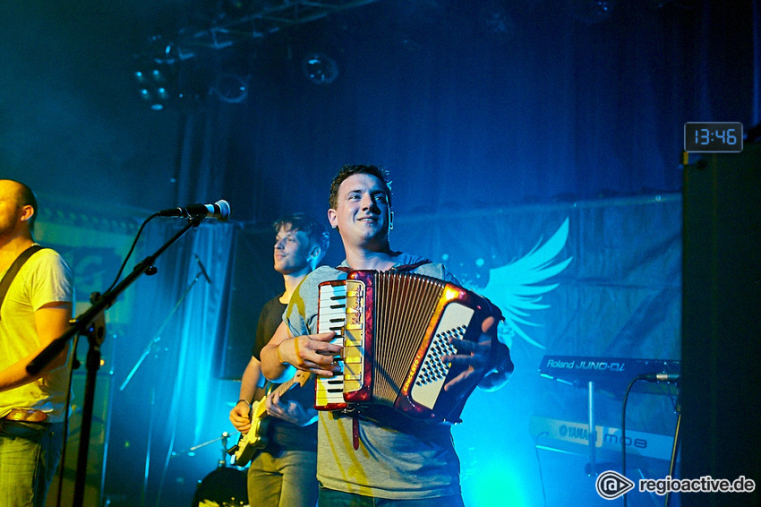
13:46
